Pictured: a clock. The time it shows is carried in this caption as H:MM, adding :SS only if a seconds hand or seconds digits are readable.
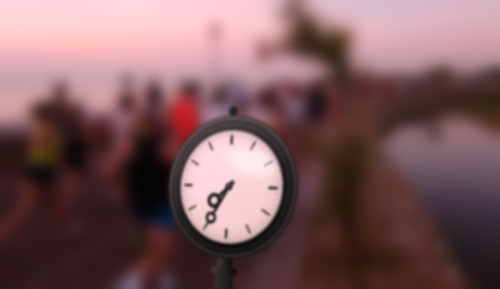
7:35
